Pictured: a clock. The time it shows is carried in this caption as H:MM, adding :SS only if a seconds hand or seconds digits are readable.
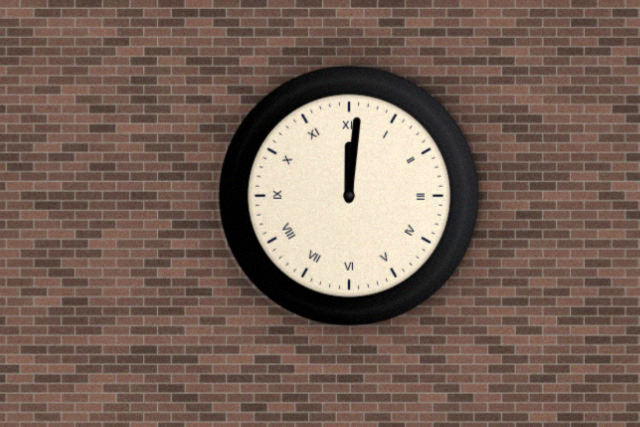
12:01
